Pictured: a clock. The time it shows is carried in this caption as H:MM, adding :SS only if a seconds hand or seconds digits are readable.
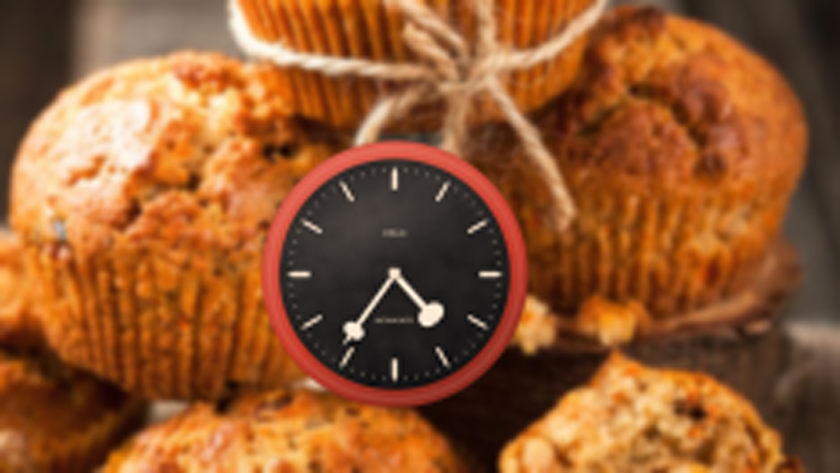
4:36
